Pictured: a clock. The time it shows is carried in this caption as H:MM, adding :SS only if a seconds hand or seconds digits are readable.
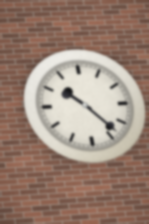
10:23
